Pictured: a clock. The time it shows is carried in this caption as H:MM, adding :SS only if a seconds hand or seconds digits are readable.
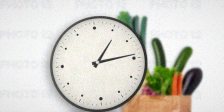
1:14
